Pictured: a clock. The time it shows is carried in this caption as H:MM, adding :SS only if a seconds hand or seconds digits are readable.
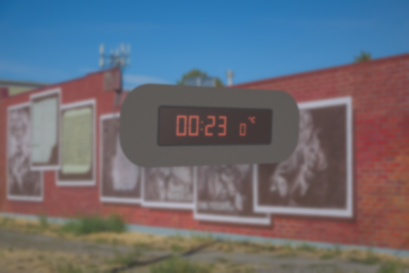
0:23
